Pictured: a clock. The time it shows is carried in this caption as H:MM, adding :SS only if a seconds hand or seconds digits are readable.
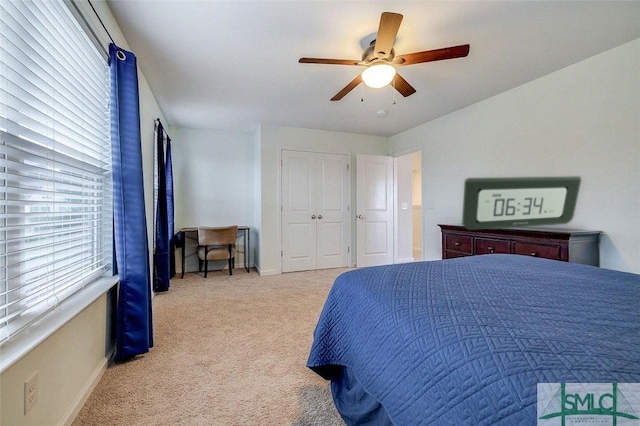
6:34
